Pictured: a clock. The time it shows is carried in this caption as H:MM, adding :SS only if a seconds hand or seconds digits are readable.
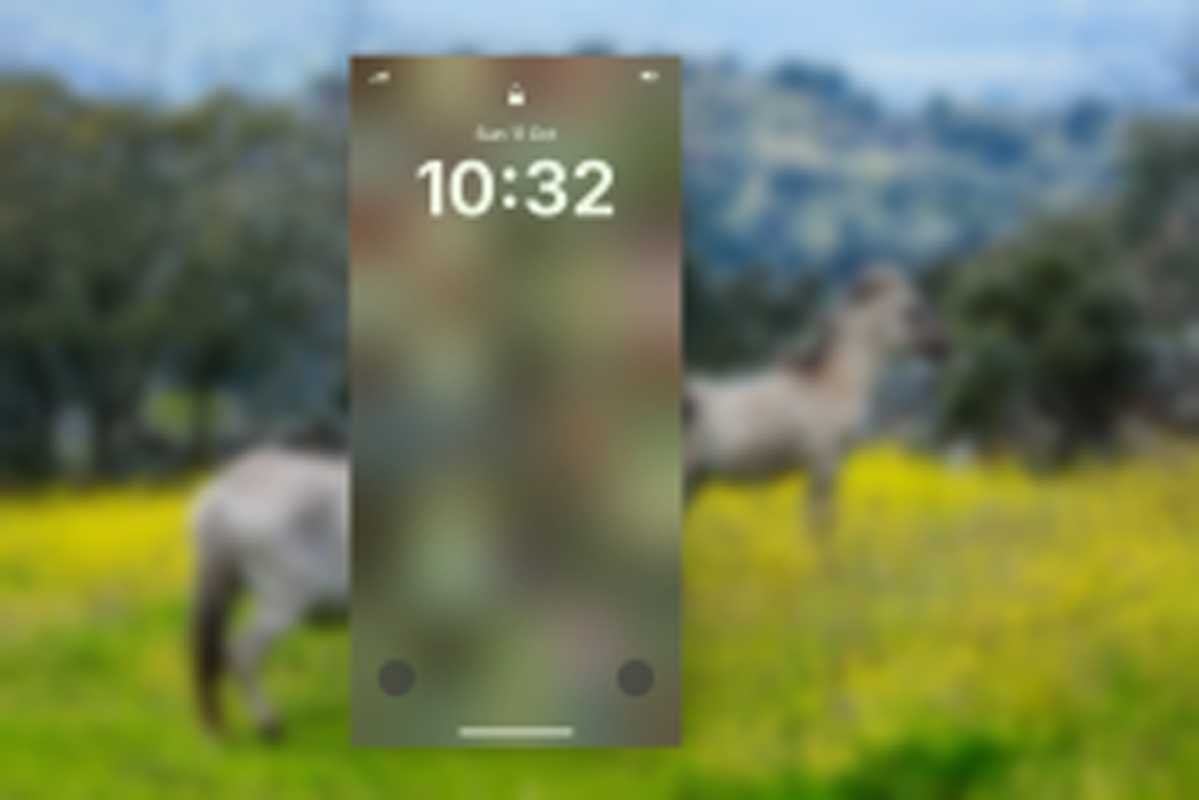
10:32
